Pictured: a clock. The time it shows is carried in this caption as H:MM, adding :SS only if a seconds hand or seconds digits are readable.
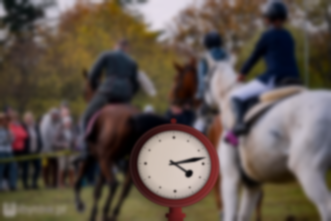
4:13
